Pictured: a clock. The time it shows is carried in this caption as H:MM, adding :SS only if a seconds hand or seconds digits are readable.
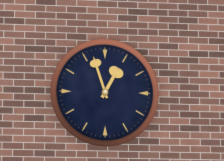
12:57
